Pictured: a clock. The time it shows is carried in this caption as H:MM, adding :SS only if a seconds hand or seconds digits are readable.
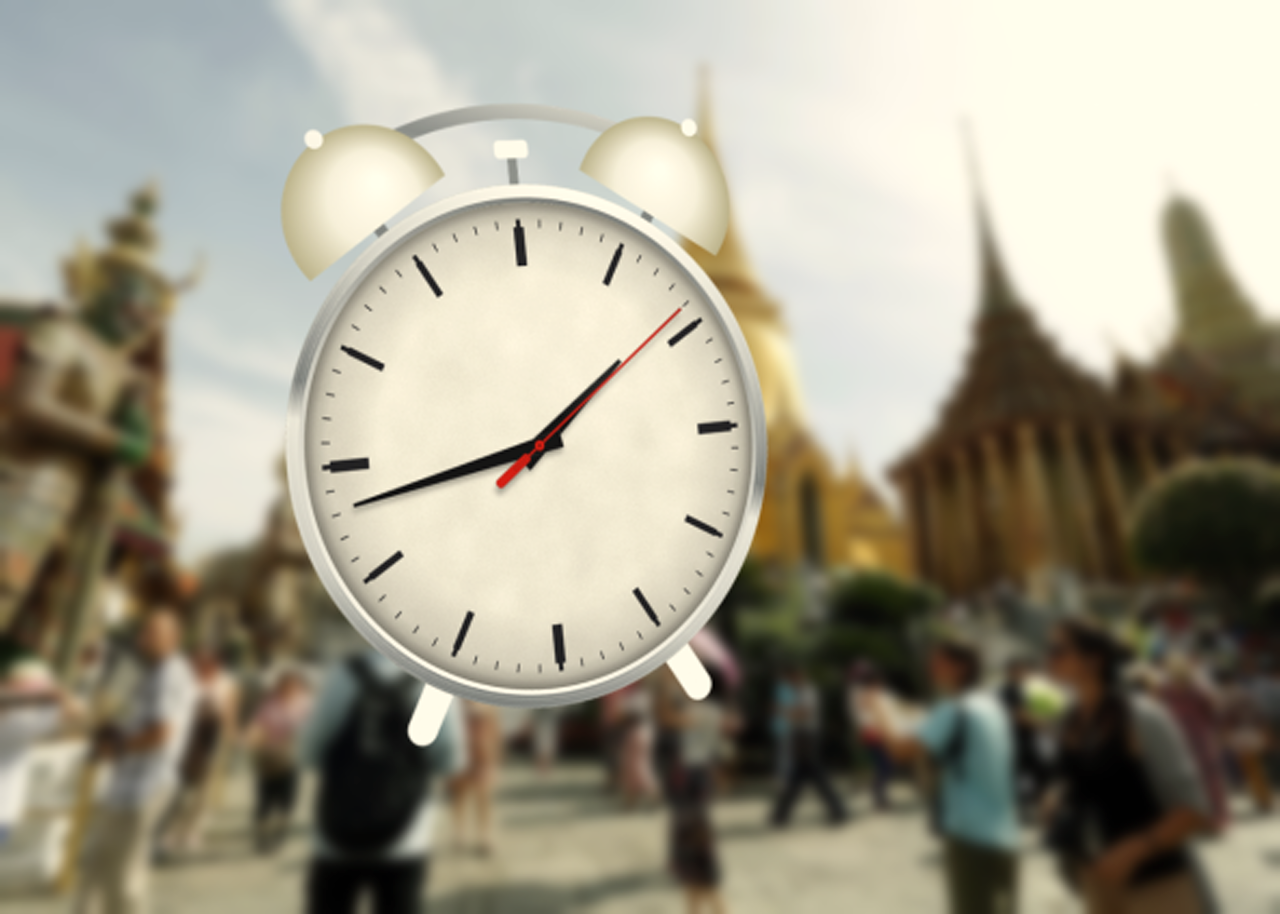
1:43:09
